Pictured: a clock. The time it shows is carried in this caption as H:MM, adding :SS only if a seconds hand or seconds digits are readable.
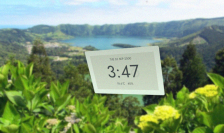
3:47
